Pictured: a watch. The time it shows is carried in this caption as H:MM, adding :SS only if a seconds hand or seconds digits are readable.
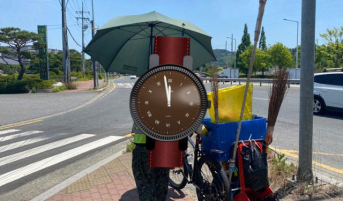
11:58
